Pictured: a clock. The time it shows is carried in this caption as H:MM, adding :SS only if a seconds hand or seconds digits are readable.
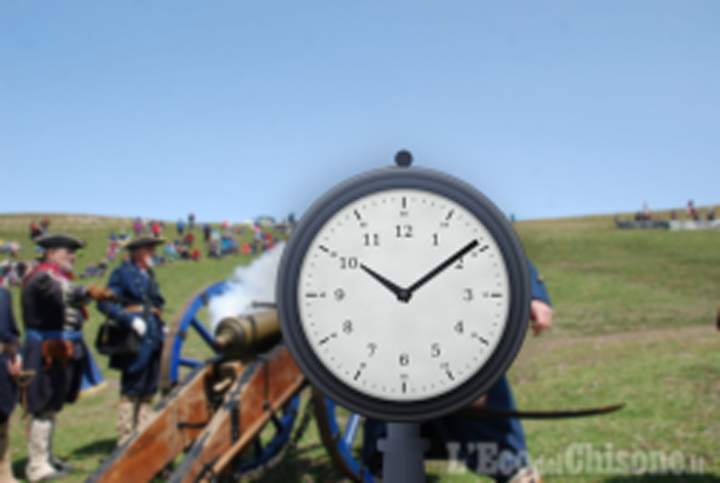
10:09
